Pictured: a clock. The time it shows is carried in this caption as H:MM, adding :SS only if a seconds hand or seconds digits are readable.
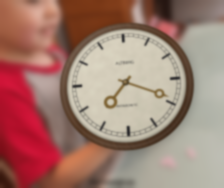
7:19
